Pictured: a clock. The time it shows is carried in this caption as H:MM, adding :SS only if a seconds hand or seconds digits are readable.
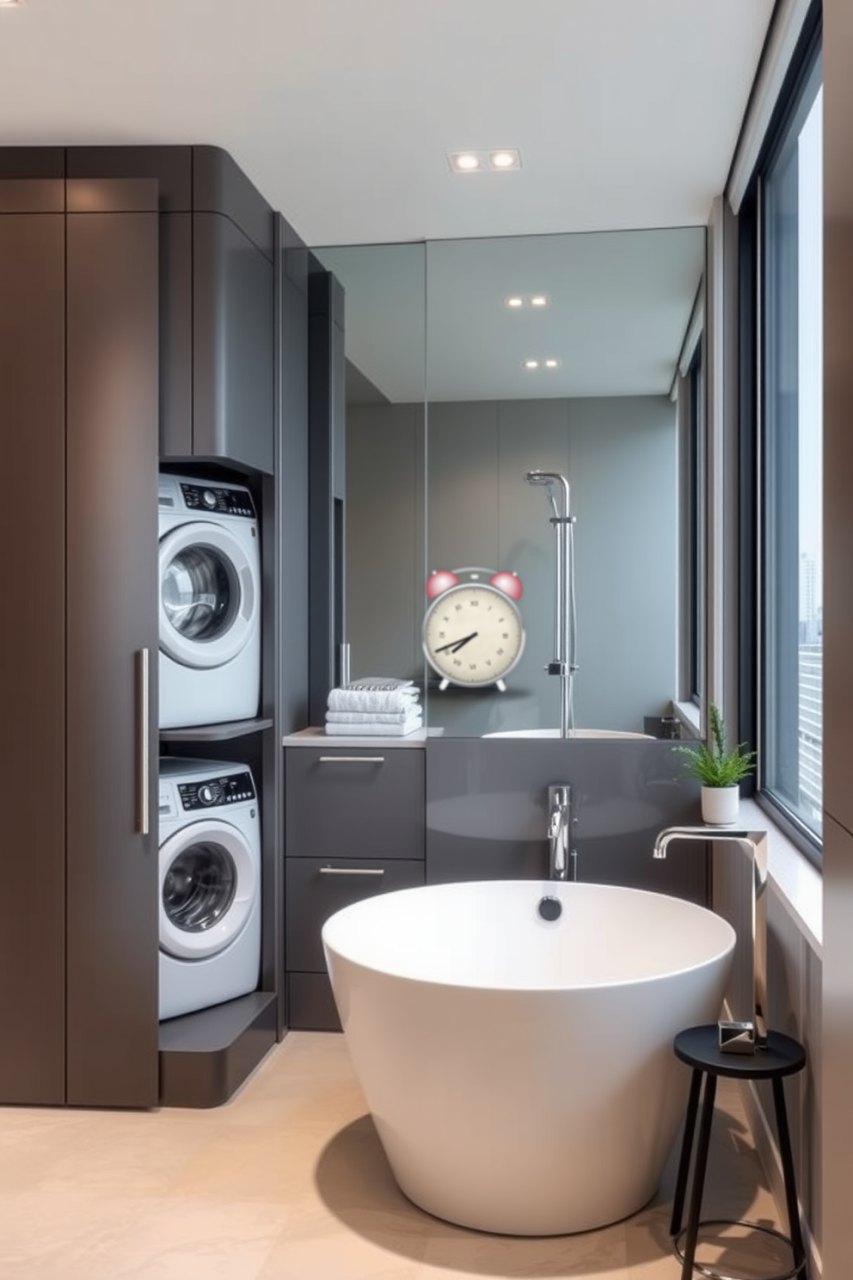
7:41
